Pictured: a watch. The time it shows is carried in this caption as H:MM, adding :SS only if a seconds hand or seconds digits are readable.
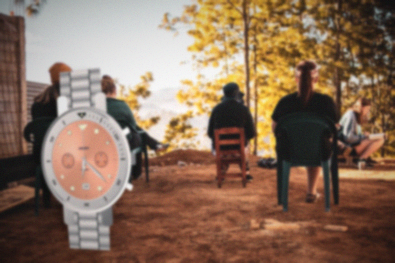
6:22
